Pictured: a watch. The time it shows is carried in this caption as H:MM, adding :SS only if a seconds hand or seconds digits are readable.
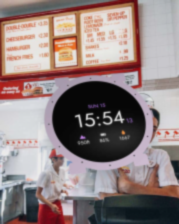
15:54
